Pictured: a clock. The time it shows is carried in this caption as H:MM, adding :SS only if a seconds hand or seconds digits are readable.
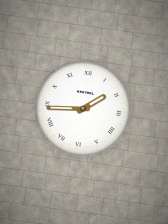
1:44
